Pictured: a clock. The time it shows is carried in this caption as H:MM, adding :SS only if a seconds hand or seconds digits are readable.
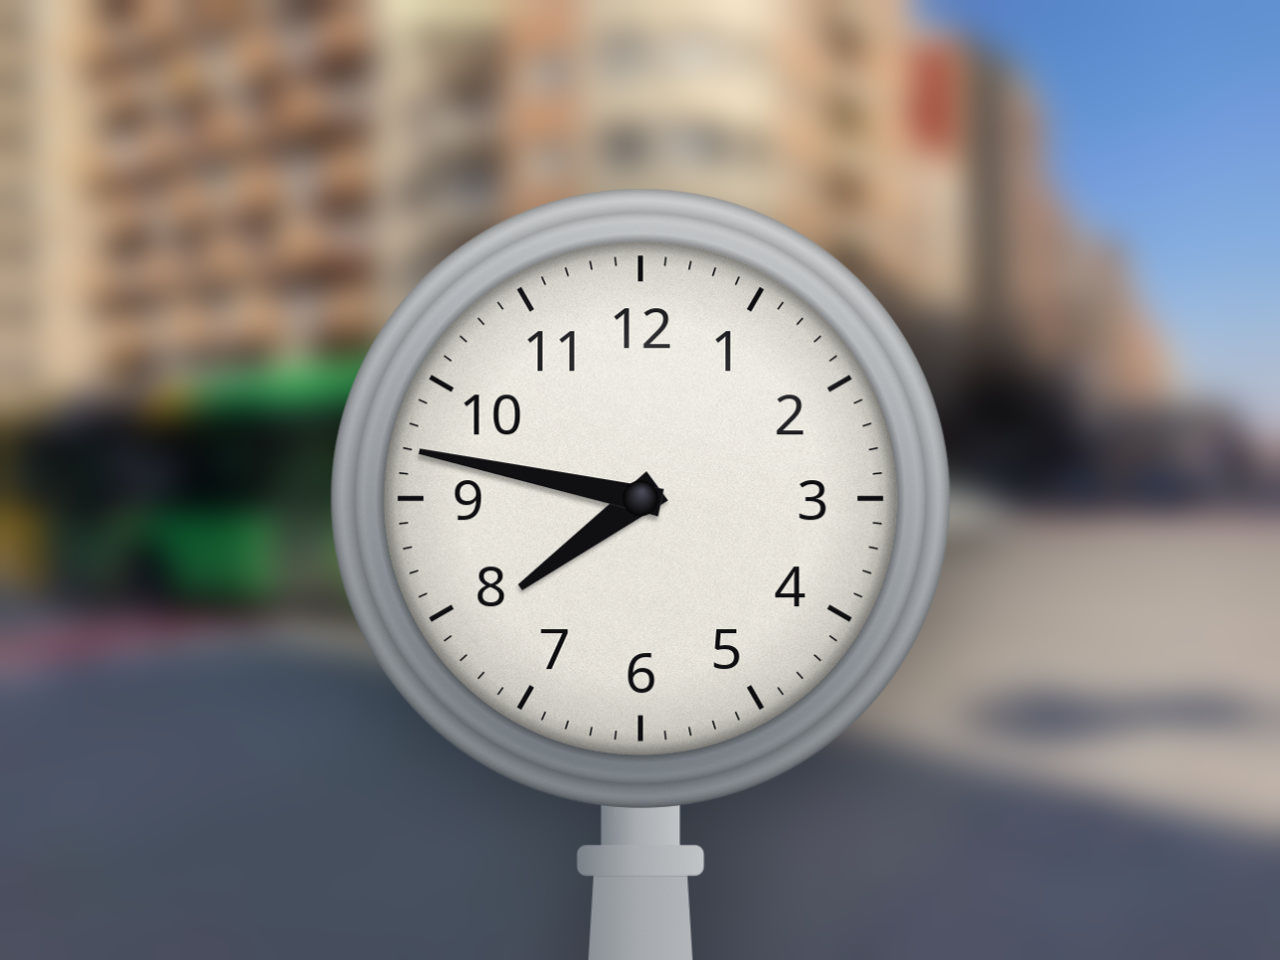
7:47
